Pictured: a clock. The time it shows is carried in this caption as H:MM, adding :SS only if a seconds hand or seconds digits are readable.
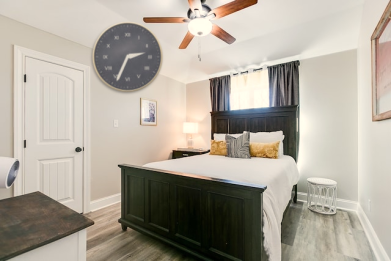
2:34
